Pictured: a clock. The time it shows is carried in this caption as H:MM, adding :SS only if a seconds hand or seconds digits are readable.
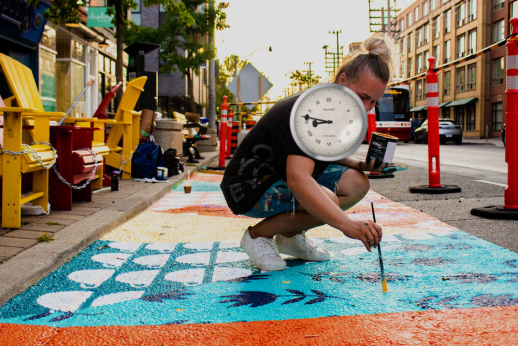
8:47
